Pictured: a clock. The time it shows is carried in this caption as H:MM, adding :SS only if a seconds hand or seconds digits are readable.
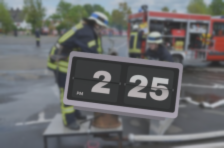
2:25
